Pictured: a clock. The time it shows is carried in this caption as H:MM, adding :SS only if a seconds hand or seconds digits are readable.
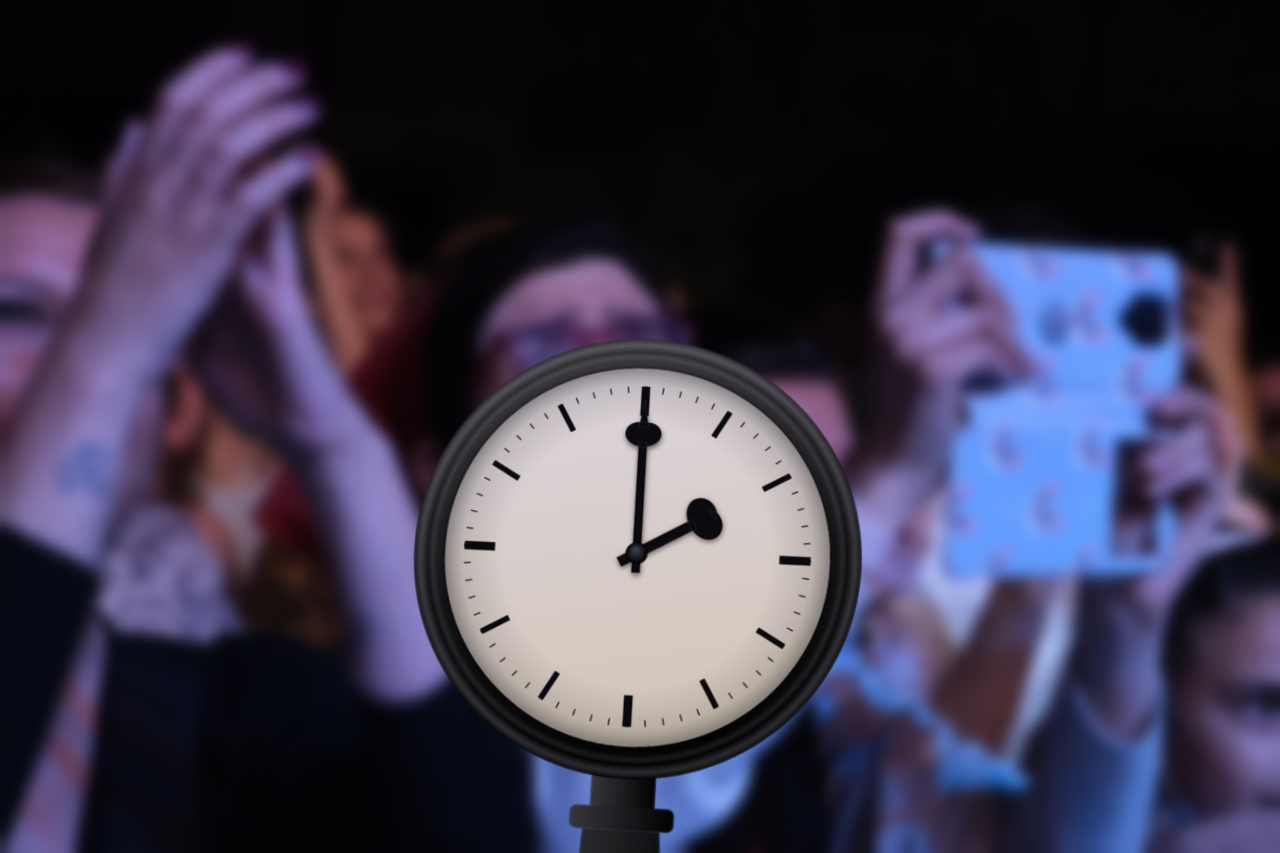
2:00
